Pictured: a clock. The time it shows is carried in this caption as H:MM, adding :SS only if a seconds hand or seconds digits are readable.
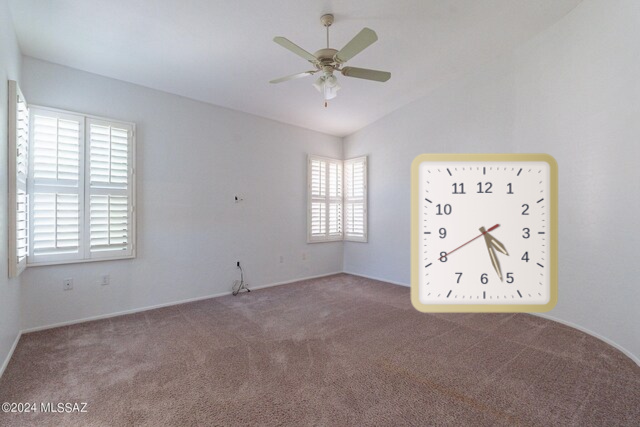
4:26:40
